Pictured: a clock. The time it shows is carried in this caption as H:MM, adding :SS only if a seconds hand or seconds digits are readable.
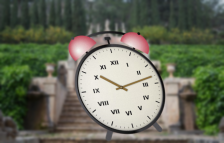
10:13
